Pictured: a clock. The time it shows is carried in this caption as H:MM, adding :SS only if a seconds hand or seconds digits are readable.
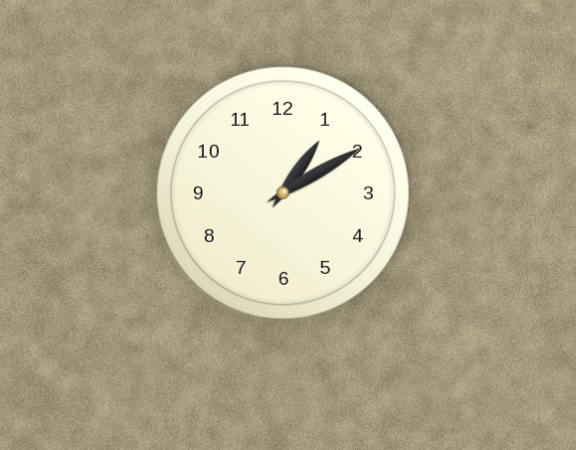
1:10
